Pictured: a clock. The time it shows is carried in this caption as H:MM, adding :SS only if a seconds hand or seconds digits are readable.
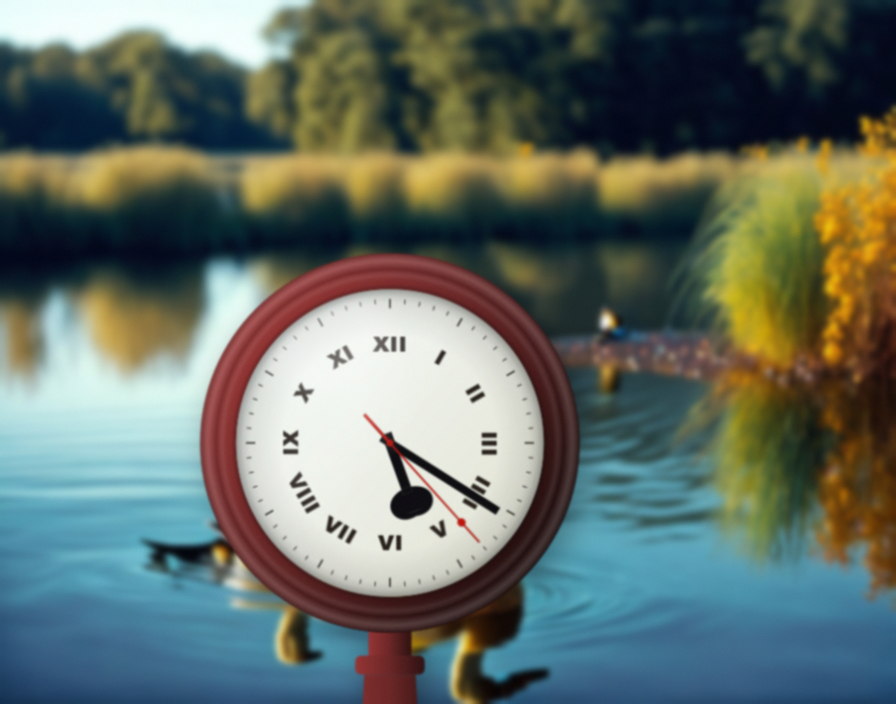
5:20:23
